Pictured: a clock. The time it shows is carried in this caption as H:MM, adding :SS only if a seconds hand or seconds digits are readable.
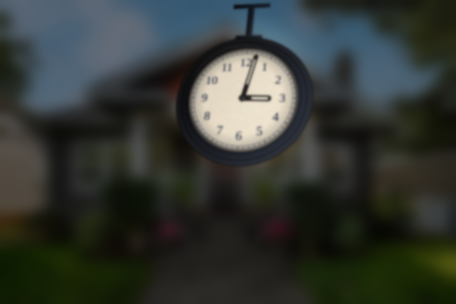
3:02
